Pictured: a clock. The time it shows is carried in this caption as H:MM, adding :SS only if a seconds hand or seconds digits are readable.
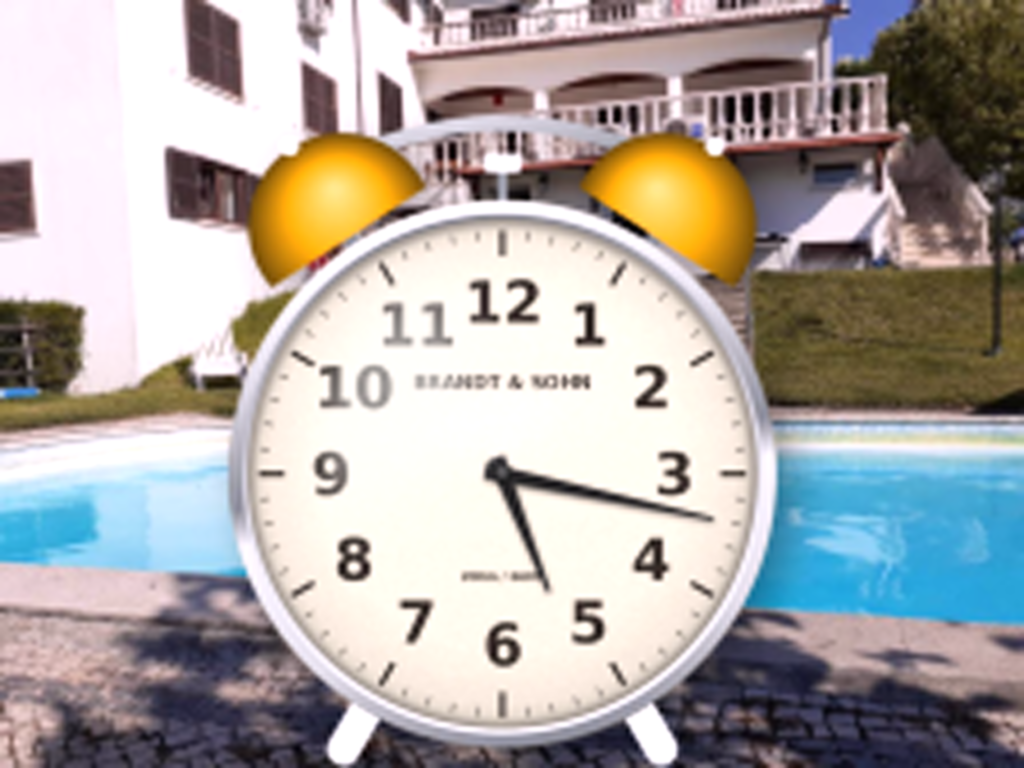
5:17
